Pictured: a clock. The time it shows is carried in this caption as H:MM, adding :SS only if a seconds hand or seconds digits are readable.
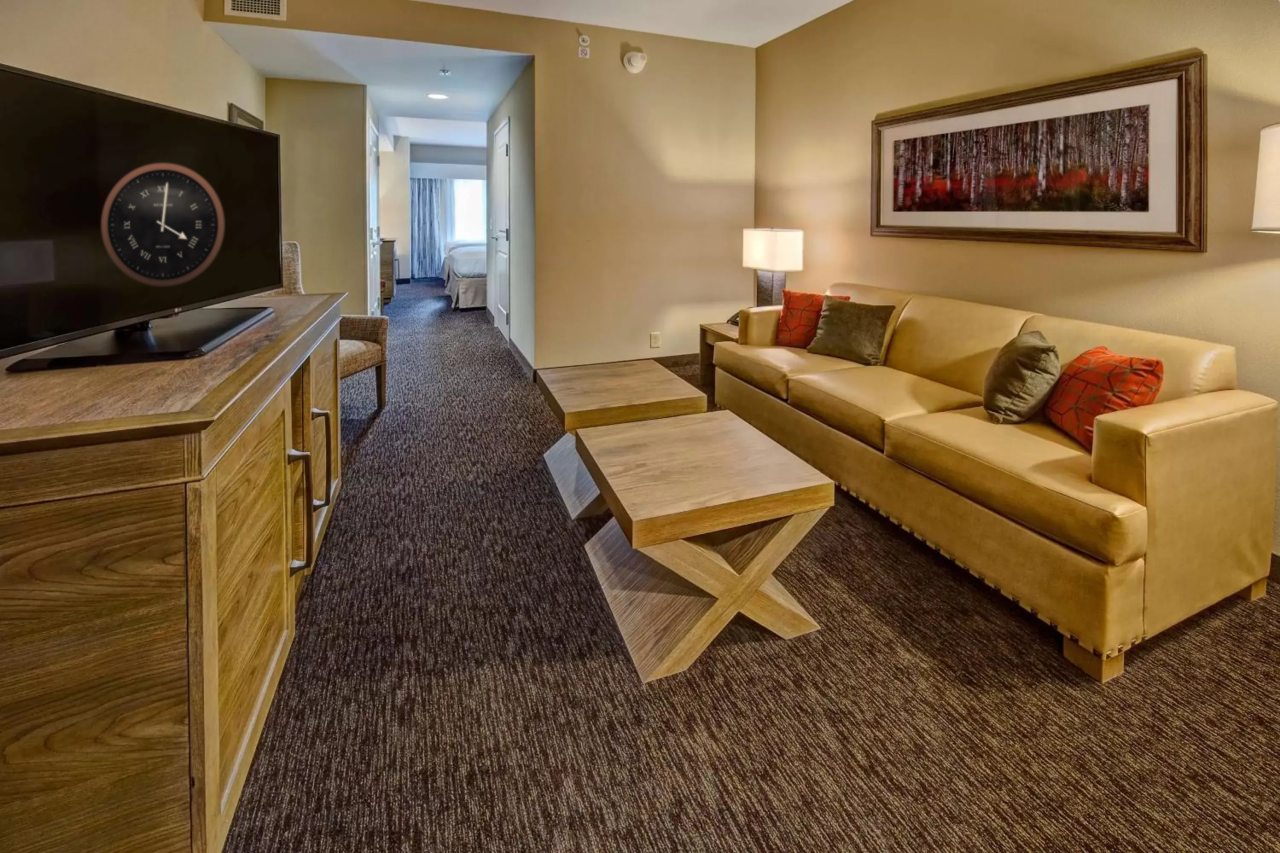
4:01
